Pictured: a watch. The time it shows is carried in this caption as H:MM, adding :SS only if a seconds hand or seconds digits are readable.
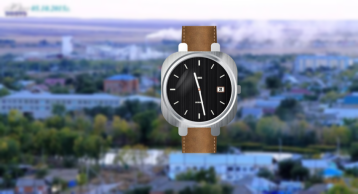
11:28
